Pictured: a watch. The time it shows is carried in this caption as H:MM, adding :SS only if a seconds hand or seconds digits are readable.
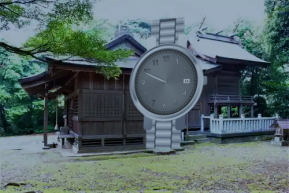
9:49
